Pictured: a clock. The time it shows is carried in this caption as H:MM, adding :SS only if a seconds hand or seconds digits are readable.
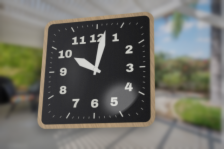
10:02
